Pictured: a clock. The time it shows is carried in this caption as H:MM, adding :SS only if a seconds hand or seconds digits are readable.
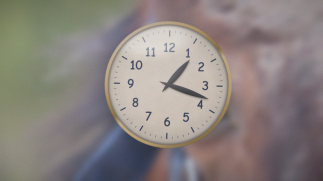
1:18
